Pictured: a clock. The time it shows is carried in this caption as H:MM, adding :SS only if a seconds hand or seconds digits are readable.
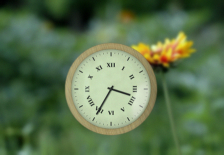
3:35
